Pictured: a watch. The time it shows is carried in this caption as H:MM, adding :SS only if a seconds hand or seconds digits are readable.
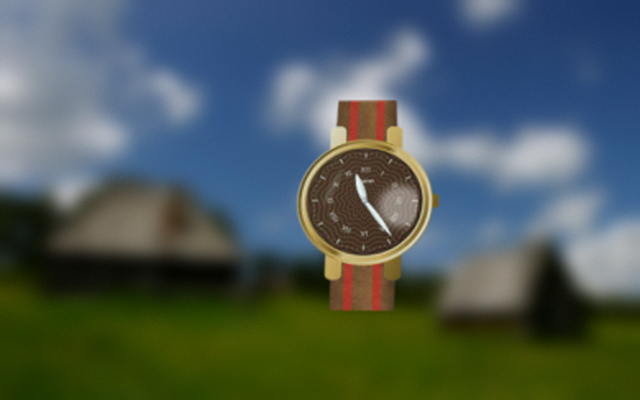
11:24
